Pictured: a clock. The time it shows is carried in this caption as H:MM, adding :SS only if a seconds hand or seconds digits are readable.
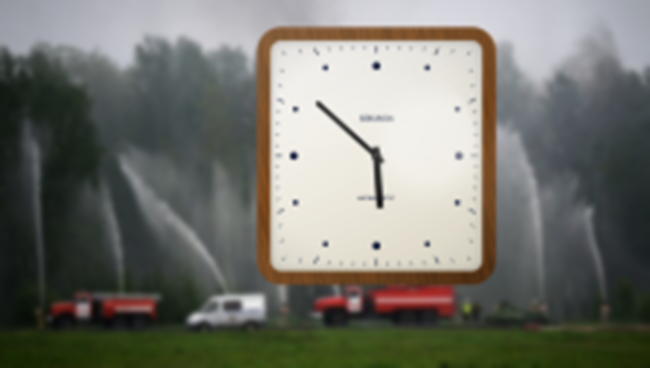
5:52
